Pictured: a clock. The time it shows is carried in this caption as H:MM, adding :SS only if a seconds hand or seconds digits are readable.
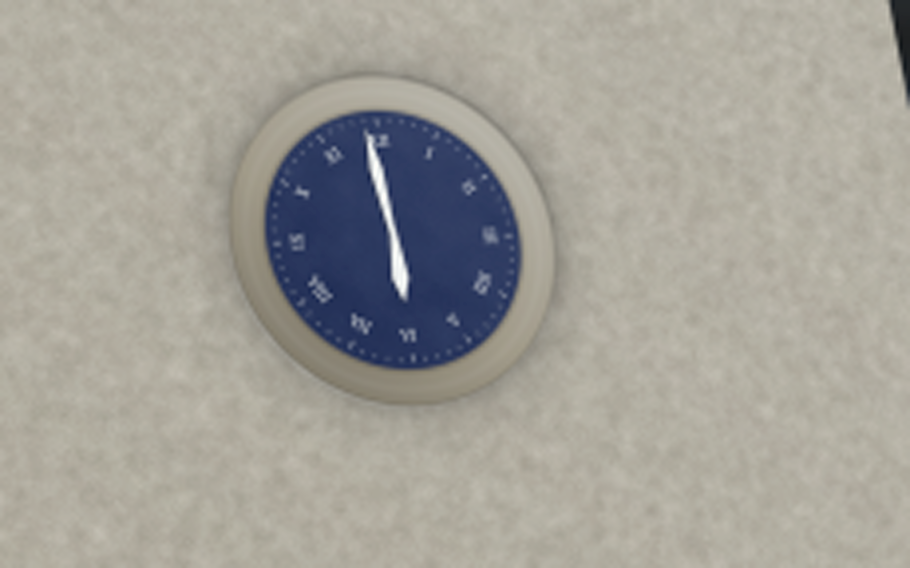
5:59
